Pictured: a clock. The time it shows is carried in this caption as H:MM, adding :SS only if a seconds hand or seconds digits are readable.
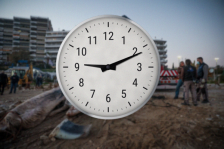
9:11
